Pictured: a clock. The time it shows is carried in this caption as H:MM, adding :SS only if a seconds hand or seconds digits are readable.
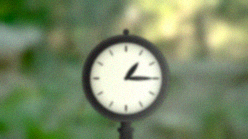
1:15
